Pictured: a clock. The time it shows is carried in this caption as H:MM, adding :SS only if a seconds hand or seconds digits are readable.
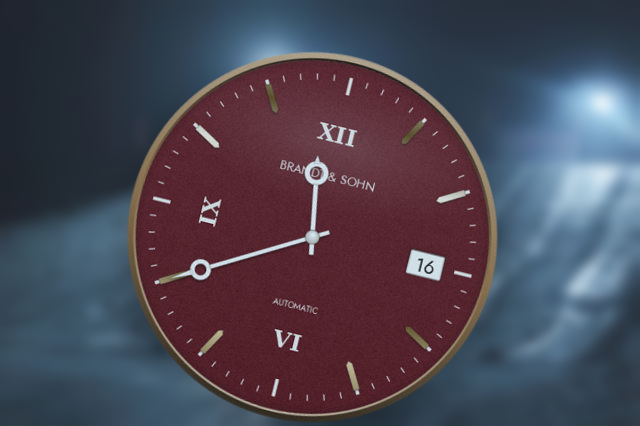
11:40
